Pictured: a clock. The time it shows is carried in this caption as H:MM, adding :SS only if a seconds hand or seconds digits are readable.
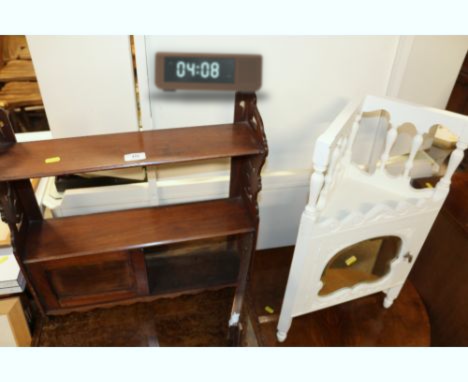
4:08
